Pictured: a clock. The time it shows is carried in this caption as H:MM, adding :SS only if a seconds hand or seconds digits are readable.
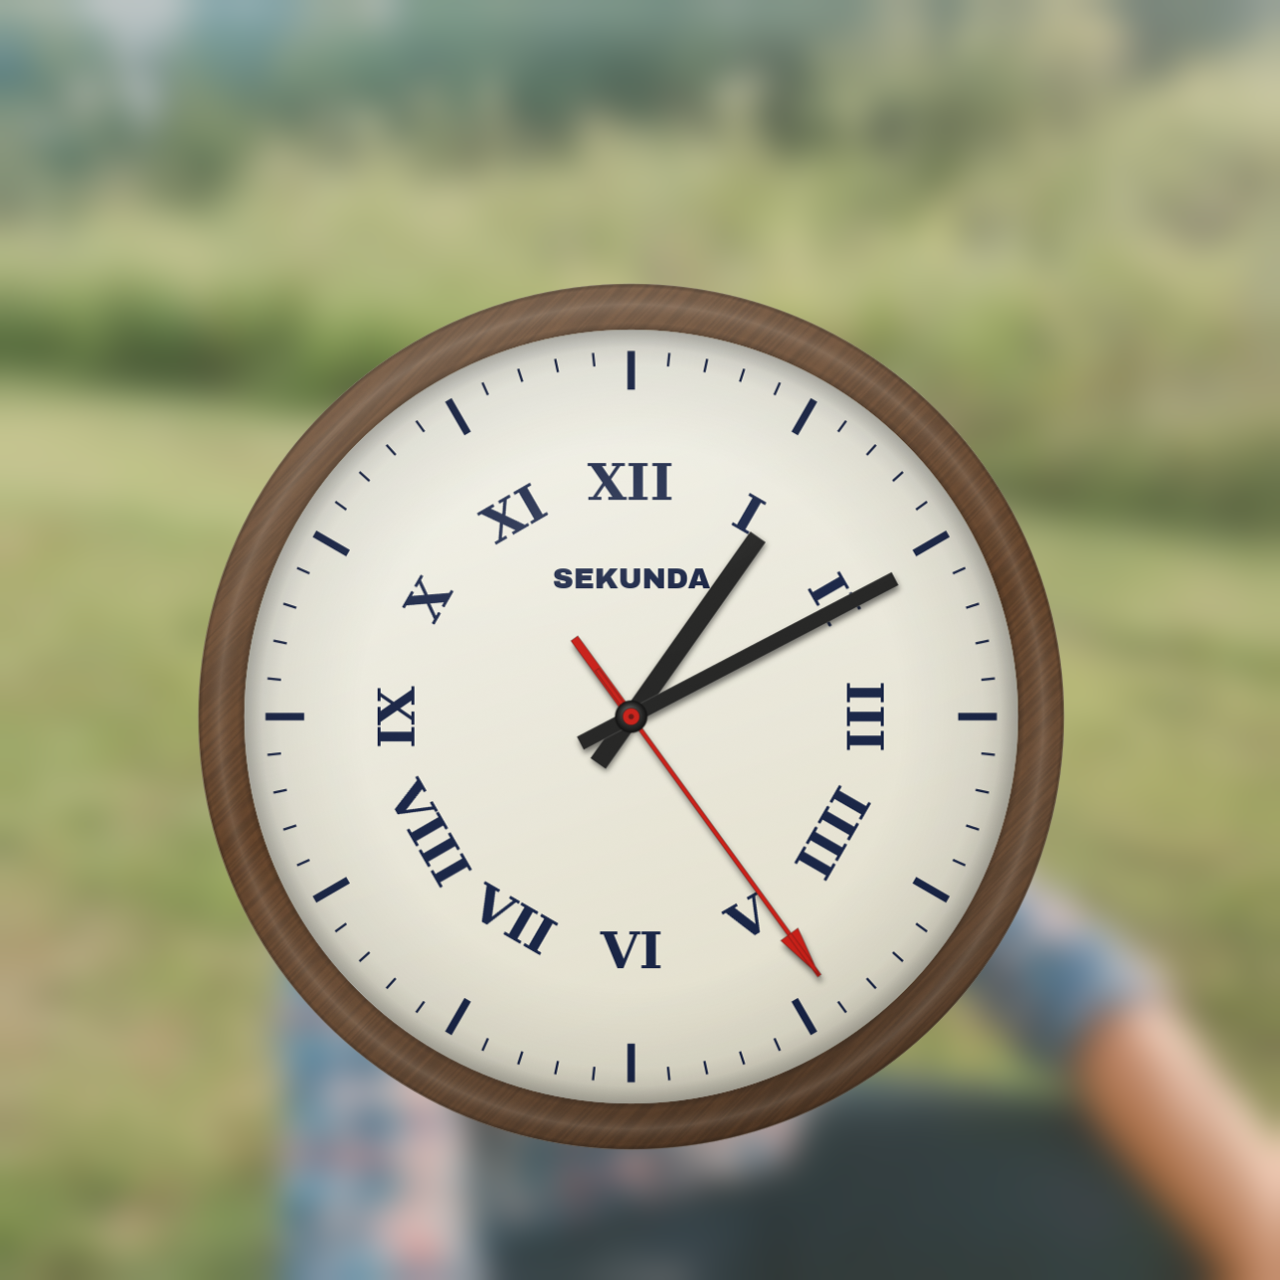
1:10:24
